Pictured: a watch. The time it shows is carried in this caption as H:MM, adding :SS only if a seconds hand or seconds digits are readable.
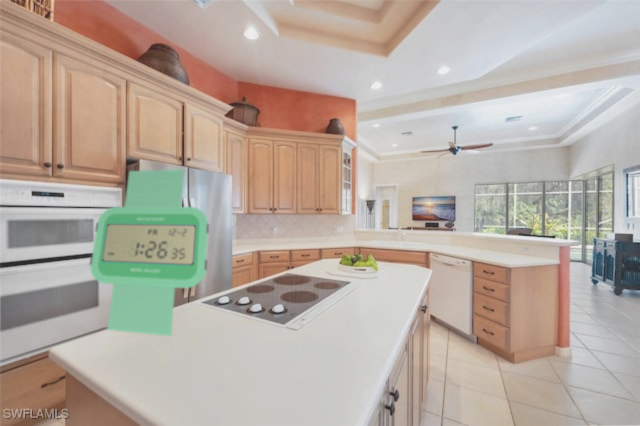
1:26:35
